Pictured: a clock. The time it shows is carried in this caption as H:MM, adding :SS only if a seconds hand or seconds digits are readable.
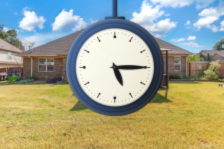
5:15
